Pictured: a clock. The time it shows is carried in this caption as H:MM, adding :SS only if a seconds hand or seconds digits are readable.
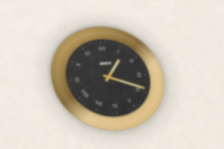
1:19
